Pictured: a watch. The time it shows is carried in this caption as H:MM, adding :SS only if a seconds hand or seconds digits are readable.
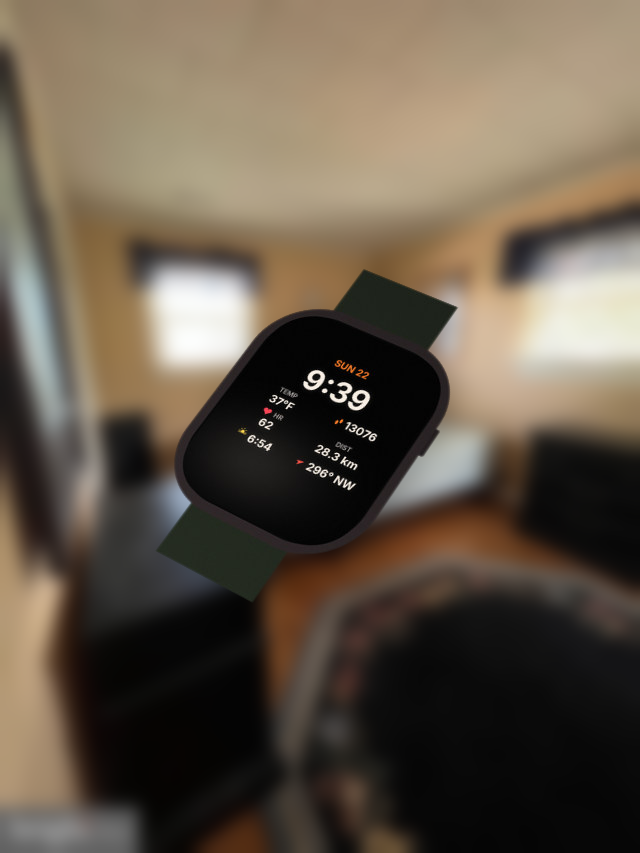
9:39
